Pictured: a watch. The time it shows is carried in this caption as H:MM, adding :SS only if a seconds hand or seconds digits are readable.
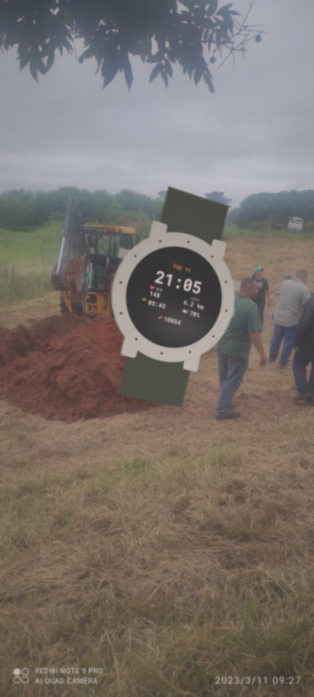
21:05
